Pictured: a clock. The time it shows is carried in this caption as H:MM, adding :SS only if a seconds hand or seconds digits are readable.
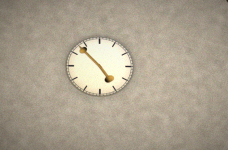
4:53
